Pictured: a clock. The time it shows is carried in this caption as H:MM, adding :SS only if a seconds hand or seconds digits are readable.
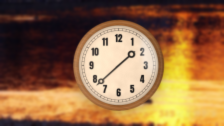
1:38
